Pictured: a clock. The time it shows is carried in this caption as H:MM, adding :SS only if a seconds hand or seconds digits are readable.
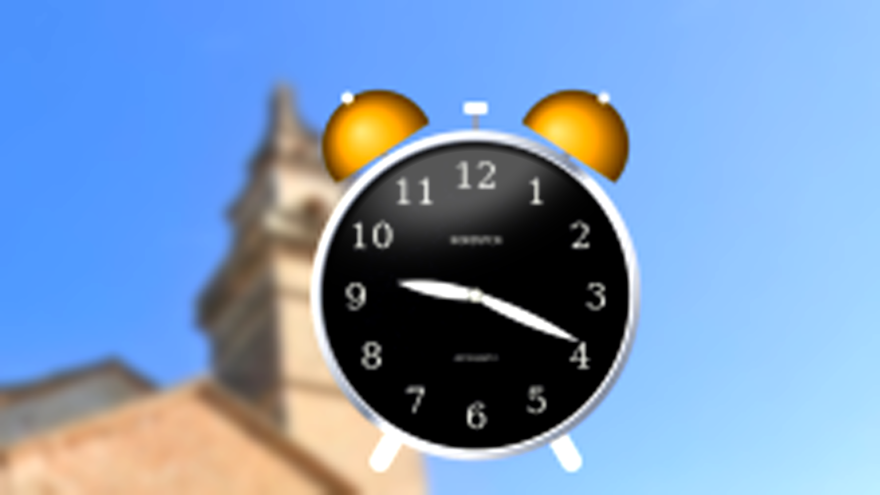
9:19
